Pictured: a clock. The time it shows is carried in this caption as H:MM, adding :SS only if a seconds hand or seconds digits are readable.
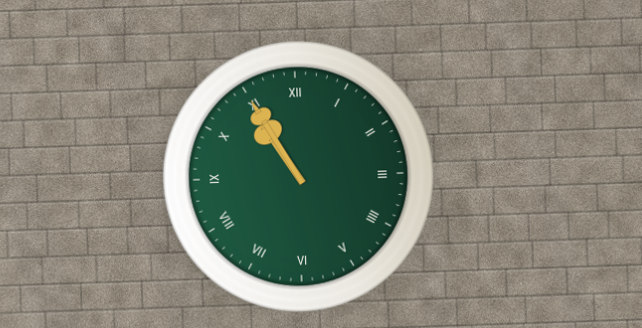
10:55
